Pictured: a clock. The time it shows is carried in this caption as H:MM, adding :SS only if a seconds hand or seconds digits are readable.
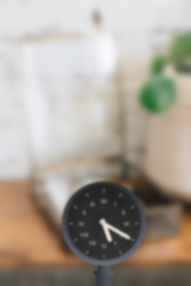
5:20
